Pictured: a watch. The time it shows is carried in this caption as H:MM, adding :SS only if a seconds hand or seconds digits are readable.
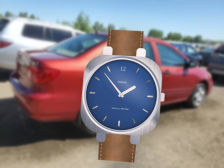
1:53
